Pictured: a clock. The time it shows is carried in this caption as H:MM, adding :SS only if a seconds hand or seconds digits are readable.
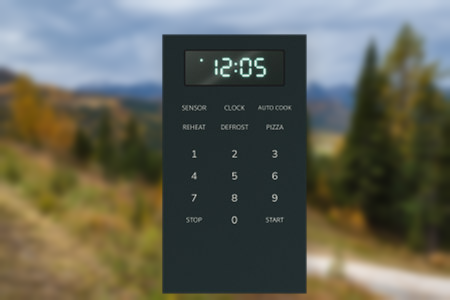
12:05
